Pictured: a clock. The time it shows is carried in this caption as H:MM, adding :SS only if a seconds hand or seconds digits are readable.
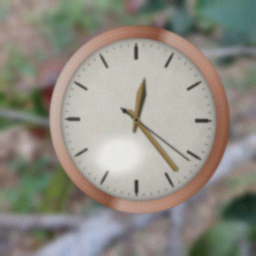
12:23:21
